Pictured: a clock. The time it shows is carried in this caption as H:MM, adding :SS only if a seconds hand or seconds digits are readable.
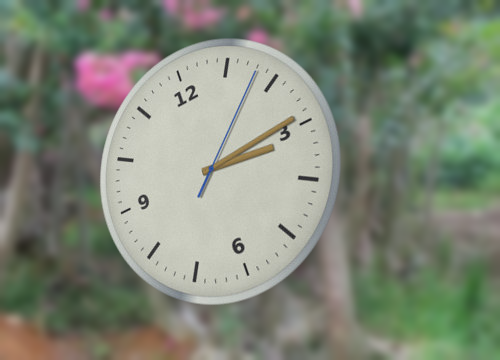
3:14:08
